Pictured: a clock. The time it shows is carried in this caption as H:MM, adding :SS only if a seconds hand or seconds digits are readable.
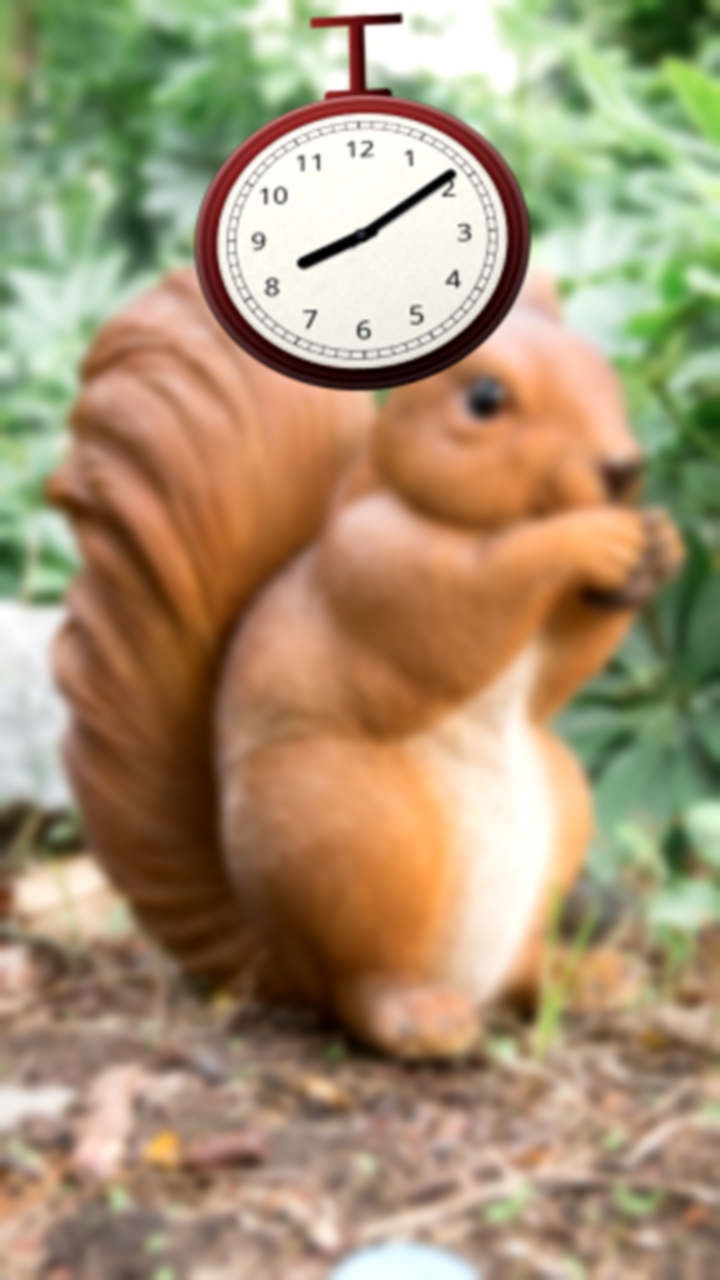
8:09
